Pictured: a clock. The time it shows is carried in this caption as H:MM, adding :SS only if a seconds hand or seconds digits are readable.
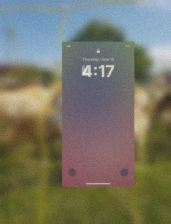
4:17
